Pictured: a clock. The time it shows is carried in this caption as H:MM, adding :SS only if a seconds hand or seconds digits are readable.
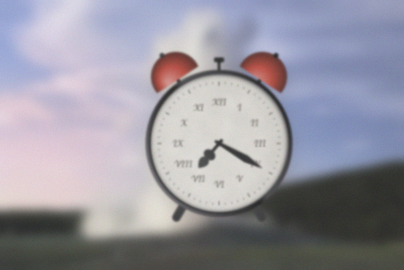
7:20
